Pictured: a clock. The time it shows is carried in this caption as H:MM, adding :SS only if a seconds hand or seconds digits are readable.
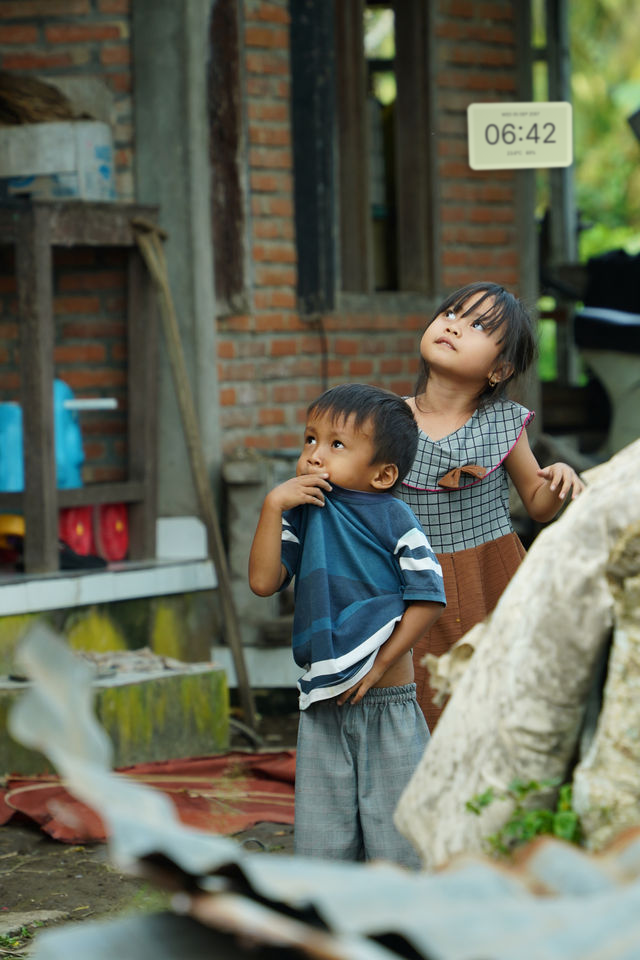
6:42
